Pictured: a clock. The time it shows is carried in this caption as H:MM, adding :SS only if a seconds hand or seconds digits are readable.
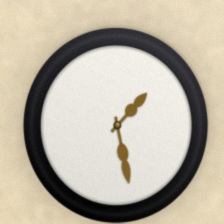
1:28
